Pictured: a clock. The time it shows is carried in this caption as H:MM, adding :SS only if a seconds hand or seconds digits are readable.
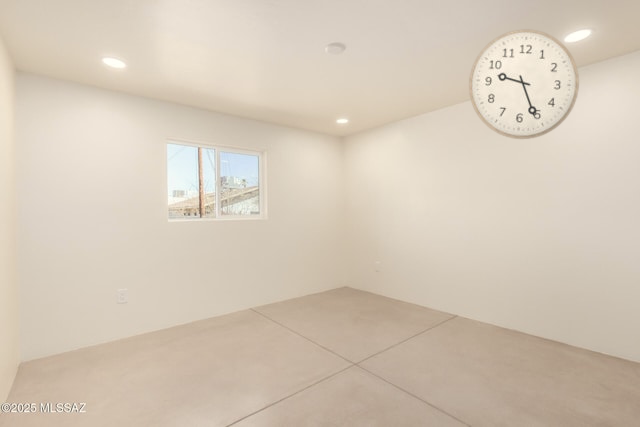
9:26
